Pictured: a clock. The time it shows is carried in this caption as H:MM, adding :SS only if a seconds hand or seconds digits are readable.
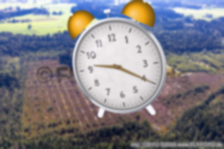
9:20
